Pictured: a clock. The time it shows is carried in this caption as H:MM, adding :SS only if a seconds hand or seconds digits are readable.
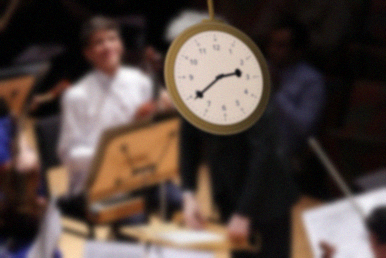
2:39
